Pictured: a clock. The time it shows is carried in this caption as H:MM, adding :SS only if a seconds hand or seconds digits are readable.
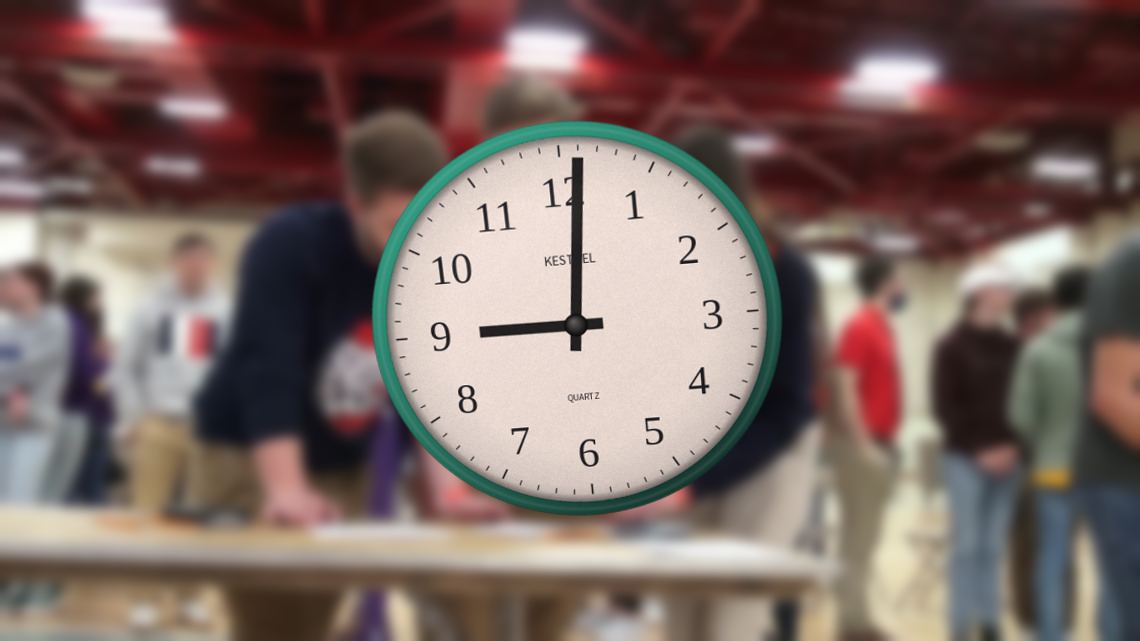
9:01
